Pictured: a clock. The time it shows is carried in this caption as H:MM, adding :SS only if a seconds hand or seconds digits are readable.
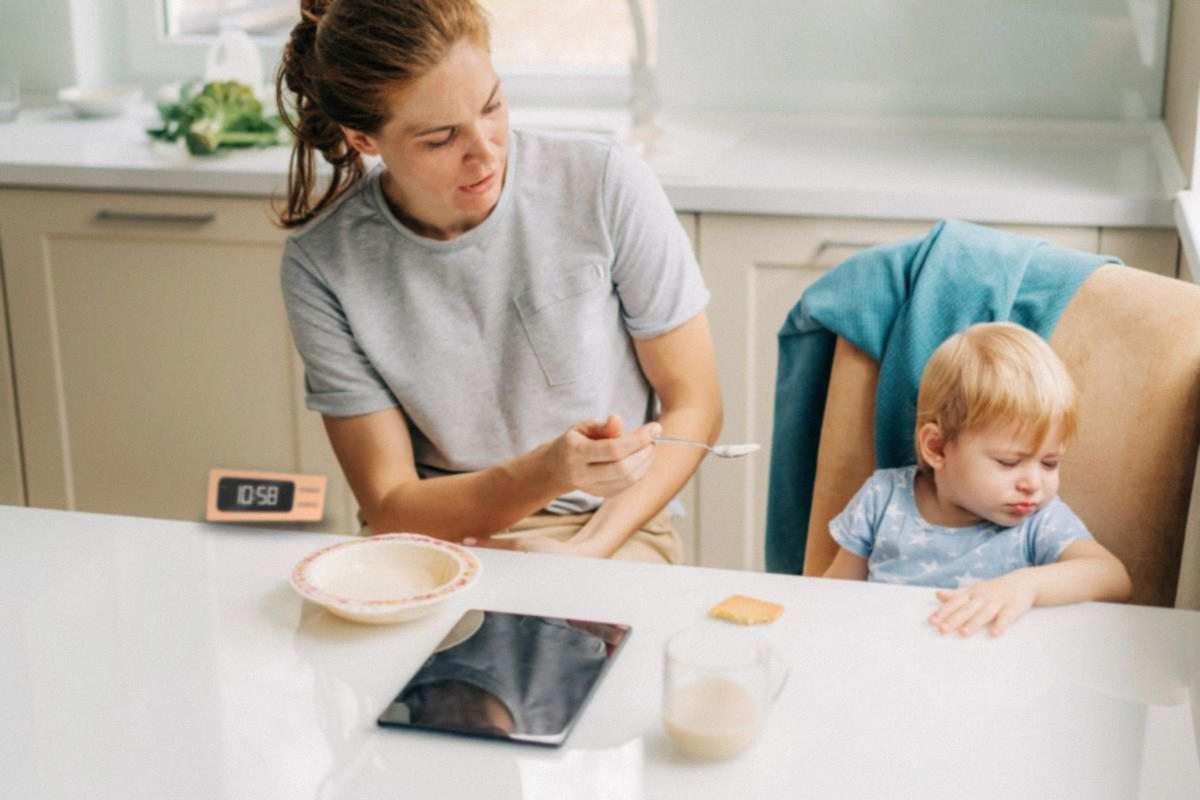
10:58
